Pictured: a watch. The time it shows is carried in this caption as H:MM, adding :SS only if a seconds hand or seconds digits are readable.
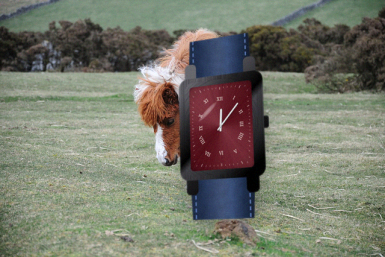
12:07
